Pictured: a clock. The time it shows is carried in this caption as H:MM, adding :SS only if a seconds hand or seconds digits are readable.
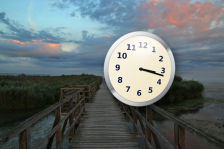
3:17
